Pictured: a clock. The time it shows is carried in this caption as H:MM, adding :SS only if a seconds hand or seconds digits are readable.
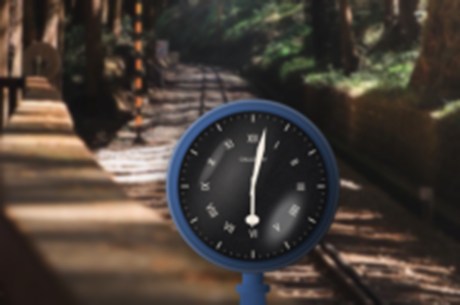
6:02
